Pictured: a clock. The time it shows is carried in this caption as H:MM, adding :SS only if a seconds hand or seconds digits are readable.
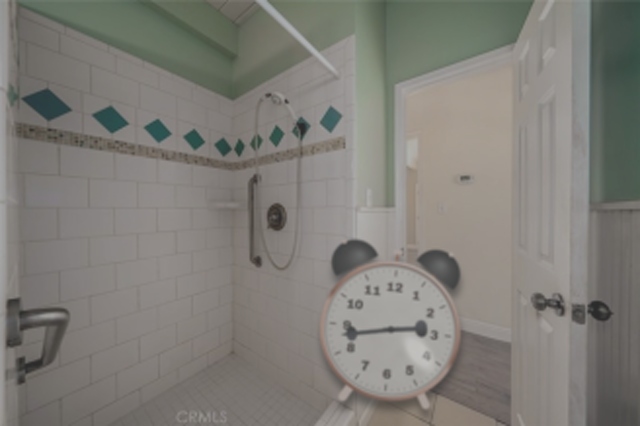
2:43
